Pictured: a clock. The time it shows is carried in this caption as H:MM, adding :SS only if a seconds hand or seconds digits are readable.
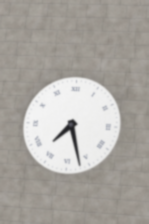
7:27
